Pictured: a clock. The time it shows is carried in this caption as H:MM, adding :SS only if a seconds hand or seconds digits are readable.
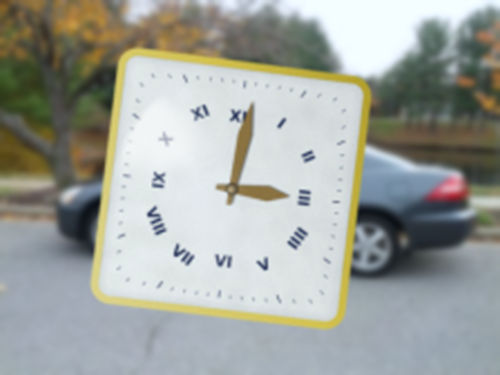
3:01
